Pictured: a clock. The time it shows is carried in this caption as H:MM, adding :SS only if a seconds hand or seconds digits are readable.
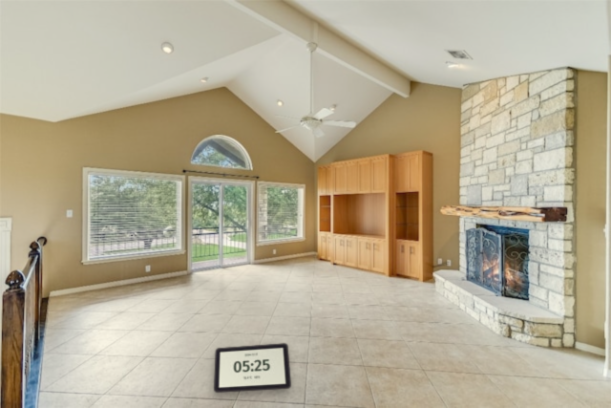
5:25
